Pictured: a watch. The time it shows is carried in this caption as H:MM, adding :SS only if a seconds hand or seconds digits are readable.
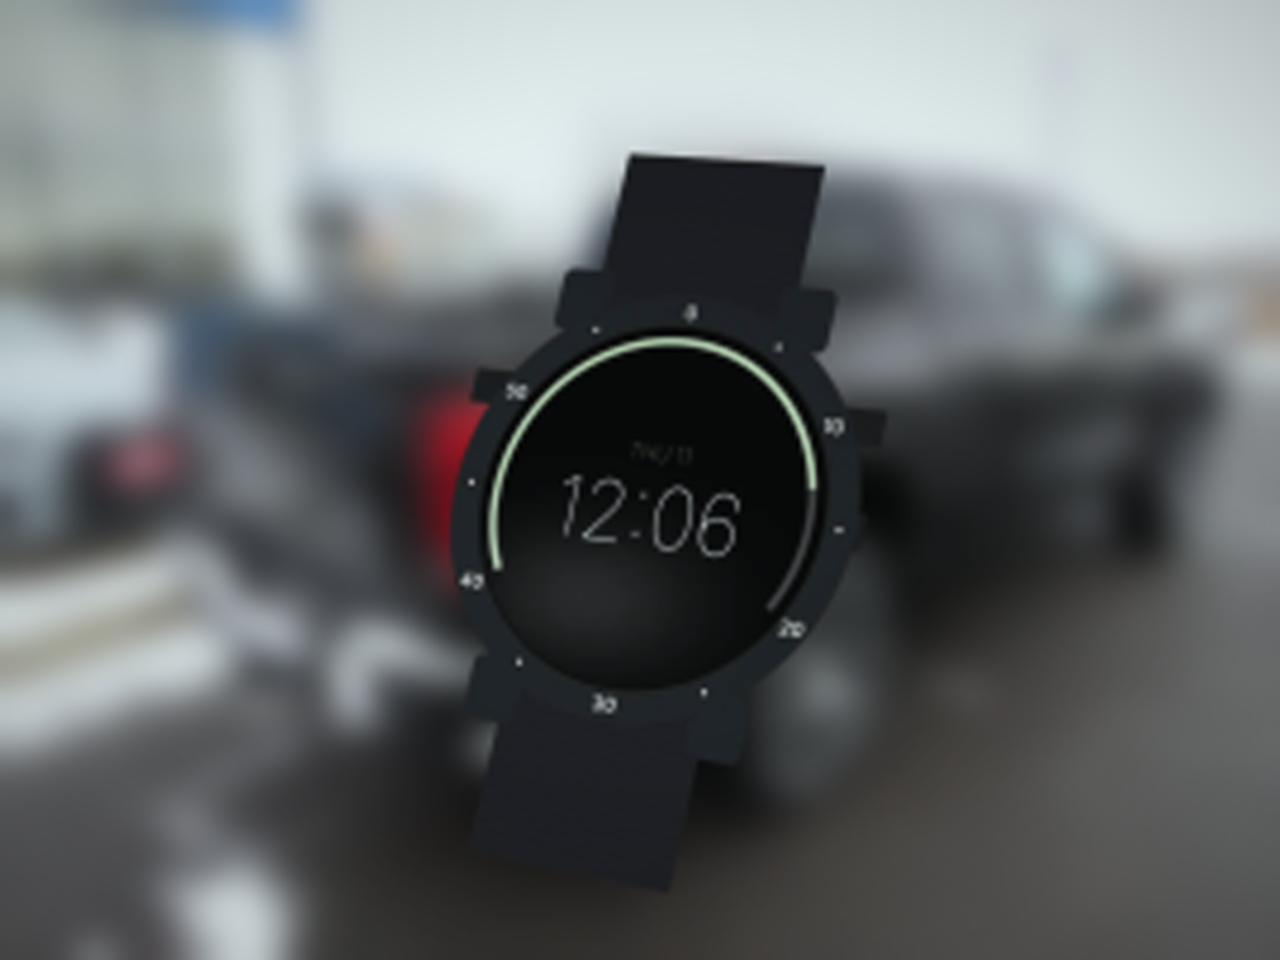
12:06
